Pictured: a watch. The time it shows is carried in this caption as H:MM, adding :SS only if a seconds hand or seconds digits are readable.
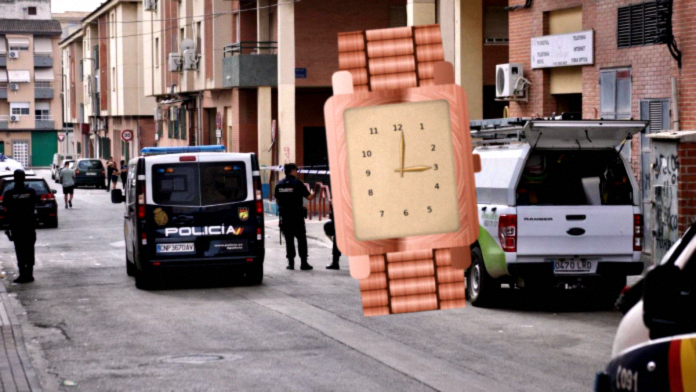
3:01
